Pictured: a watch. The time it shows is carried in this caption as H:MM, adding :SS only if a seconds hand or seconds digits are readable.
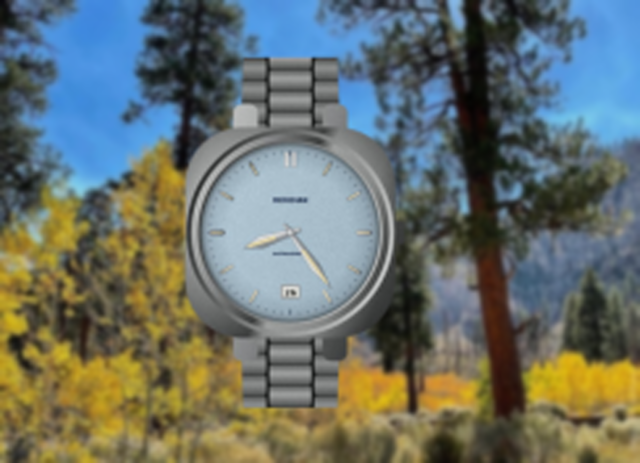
8:24
